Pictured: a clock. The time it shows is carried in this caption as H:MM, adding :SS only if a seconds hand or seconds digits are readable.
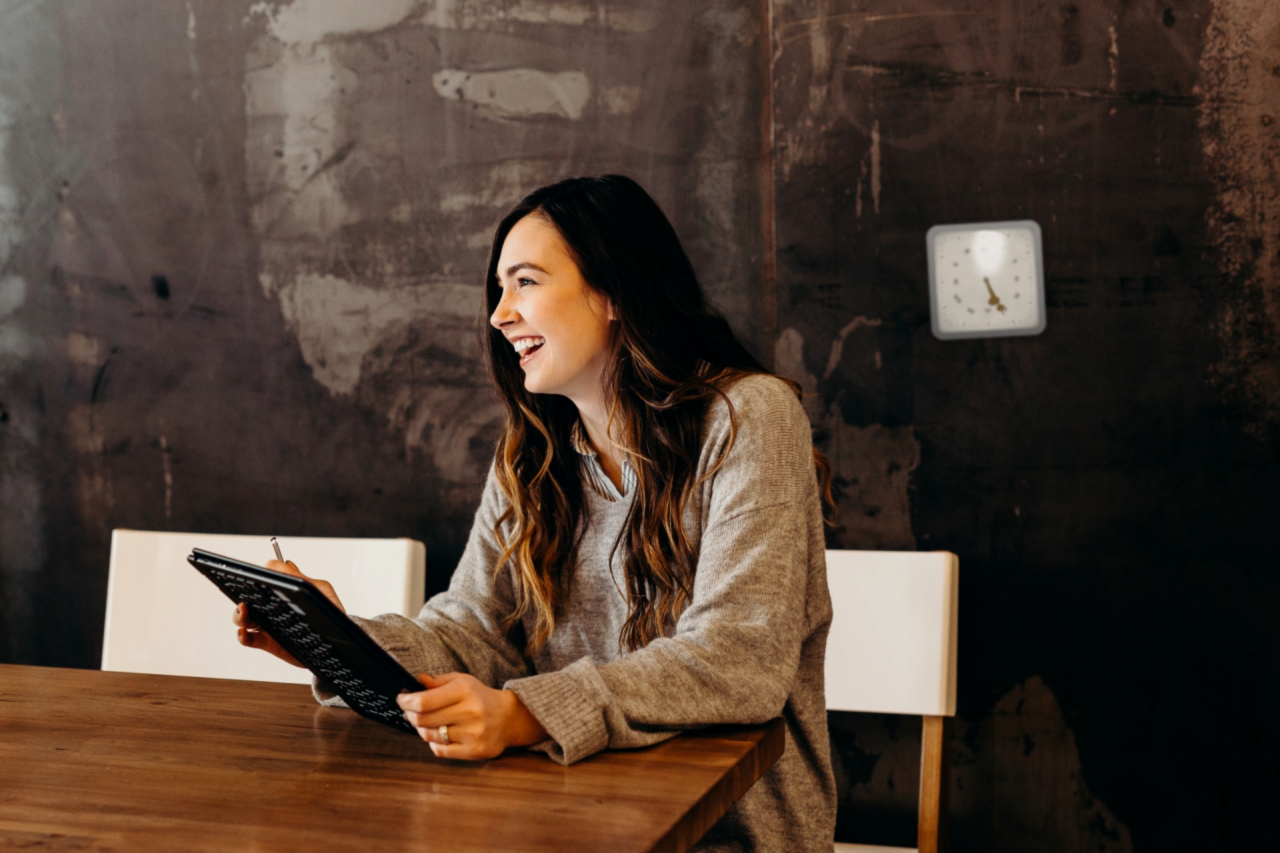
5:26
